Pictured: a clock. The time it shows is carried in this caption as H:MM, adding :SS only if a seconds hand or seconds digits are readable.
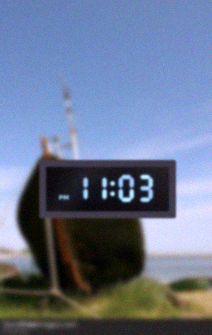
11:03
